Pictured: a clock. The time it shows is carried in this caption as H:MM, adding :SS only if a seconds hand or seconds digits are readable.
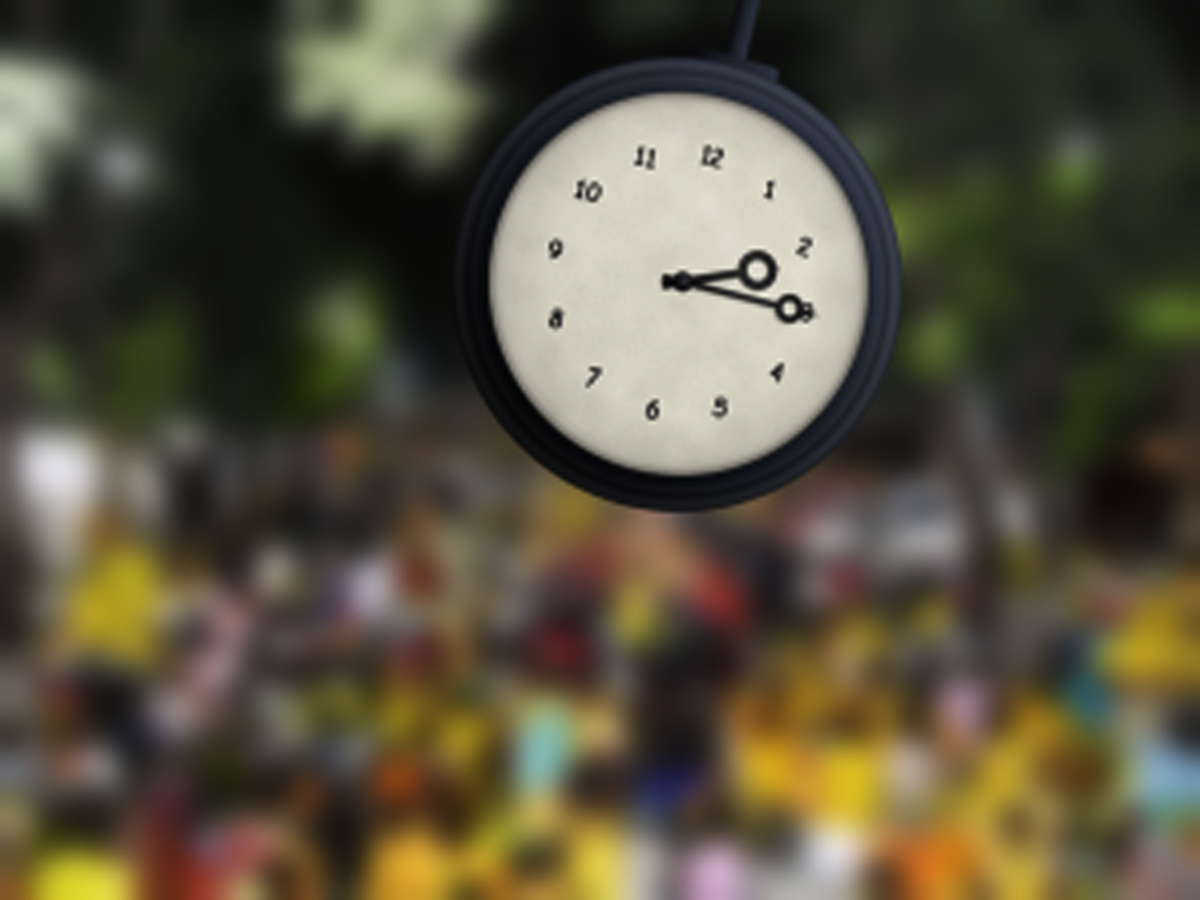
2:15
